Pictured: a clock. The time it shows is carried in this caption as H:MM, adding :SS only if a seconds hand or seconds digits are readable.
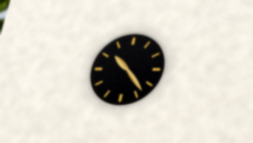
10:23
